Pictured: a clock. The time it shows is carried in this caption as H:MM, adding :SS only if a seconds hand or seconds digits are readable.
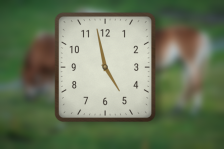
4:58
